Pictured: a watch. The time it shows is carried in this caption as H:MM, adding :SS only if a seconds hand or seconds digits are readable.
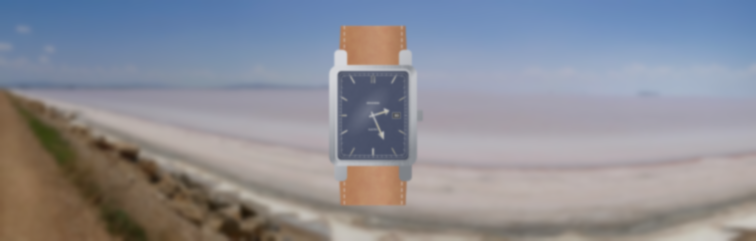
2:26
